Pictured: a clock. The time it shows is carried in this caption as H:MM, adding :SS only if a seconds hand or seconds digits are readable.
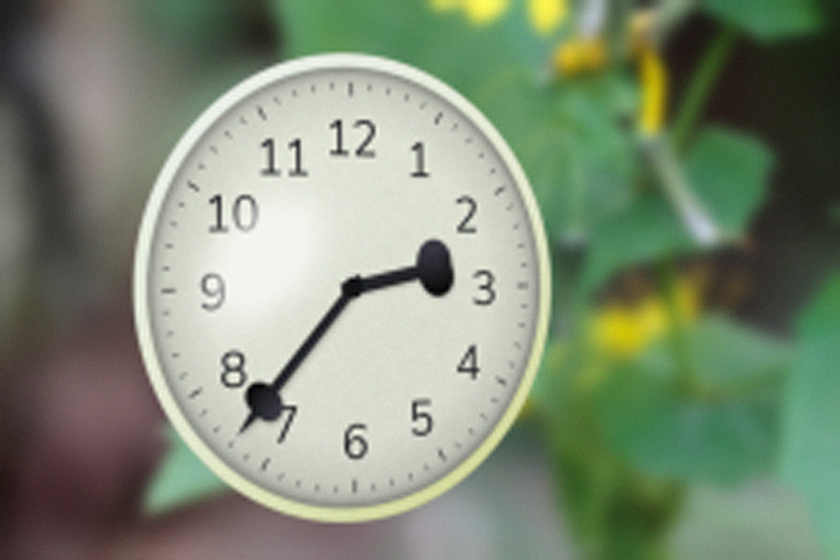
2:37
